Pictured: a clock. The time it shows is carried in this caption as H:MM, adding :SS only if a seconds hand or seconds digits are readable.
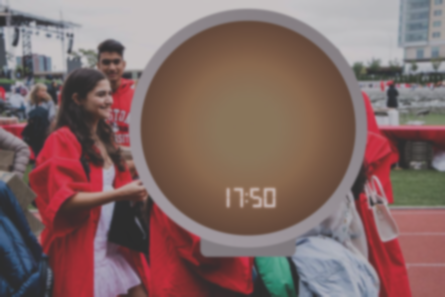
17:50
